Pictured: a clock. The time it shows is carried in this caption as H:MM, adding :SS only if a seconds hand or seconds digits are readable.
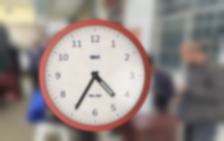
4:35
